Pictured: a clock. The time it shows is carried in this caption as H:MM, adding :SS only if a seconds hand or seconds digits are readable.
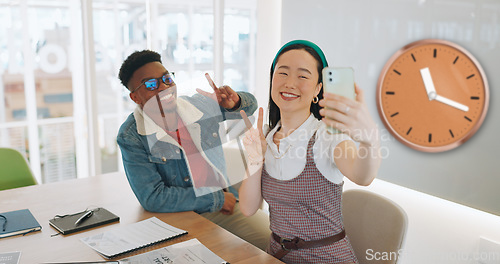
11:18
